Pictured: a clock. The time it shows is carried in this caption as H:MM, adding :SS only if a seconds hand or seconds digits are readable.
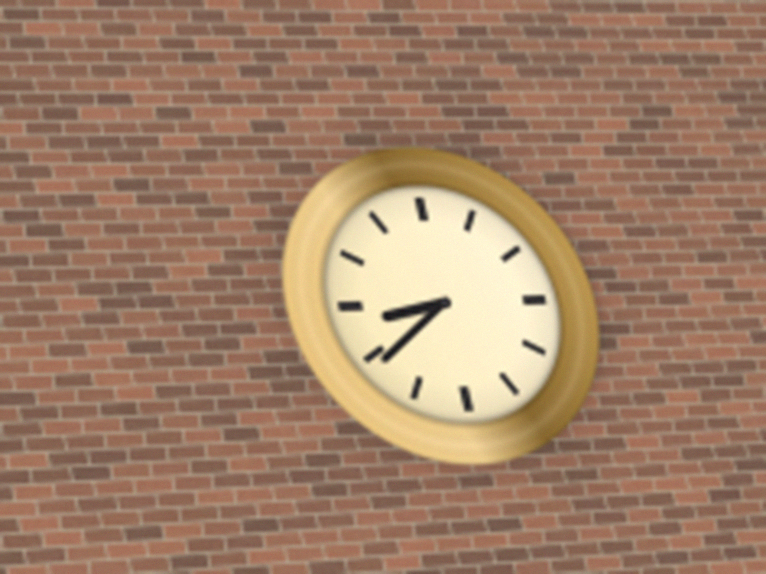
8:39
